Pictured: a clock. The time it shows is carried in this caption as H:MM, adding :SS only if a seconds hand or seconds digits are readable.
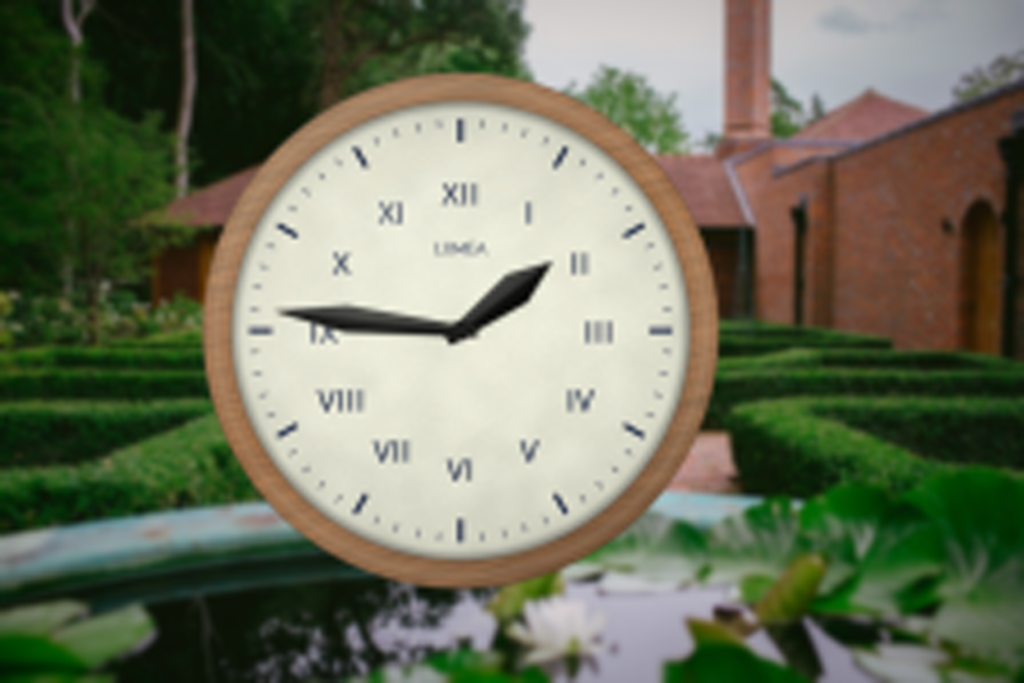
1:46
